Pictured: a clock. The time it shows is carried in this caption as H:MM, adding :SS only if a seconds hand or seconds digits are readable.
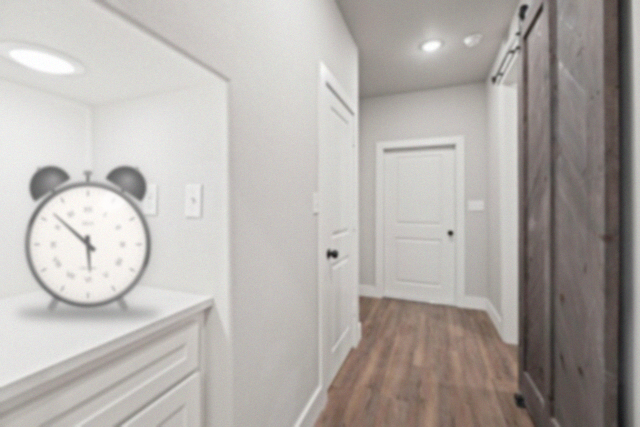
5:52
